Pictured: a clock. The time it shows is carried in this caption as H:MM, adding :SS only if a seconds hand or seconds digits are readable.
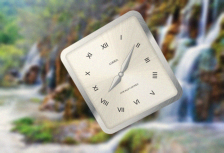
8:09
